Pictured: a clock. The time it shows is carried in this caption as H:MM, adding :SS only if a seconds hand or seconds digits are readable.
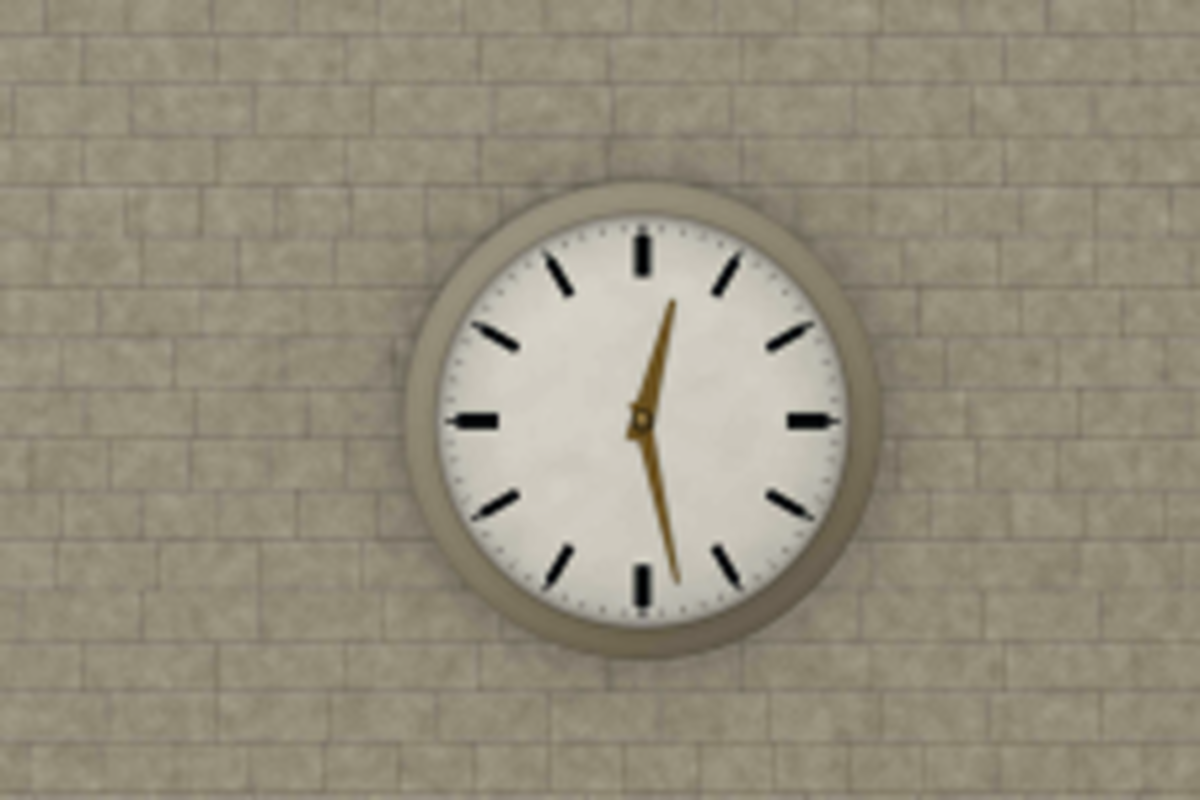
12:28
